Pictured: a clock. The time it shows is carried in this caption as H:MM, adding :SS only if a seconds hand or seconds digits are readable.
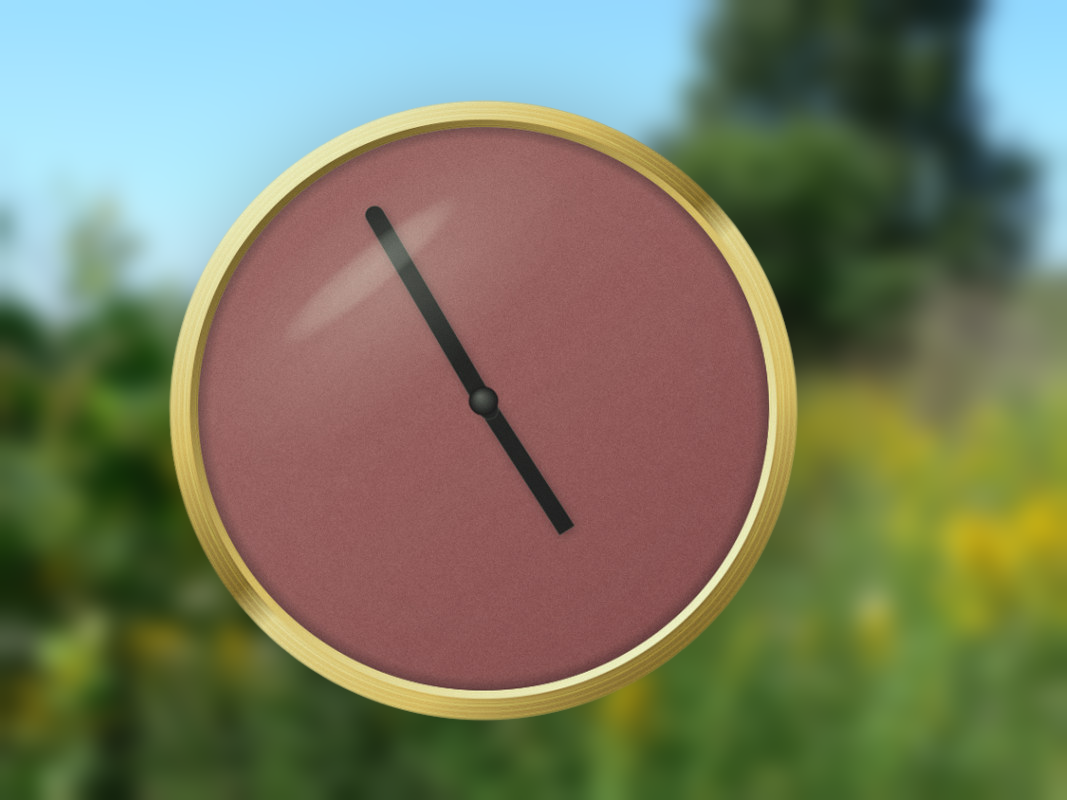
4:55
